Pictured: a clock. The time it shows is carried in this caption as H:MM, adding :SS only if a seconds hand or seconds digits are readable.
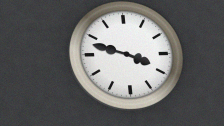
3:48
